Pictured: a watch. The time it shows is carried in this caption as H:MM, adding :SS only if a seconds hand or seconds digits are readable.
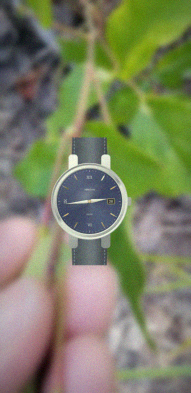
2:44
